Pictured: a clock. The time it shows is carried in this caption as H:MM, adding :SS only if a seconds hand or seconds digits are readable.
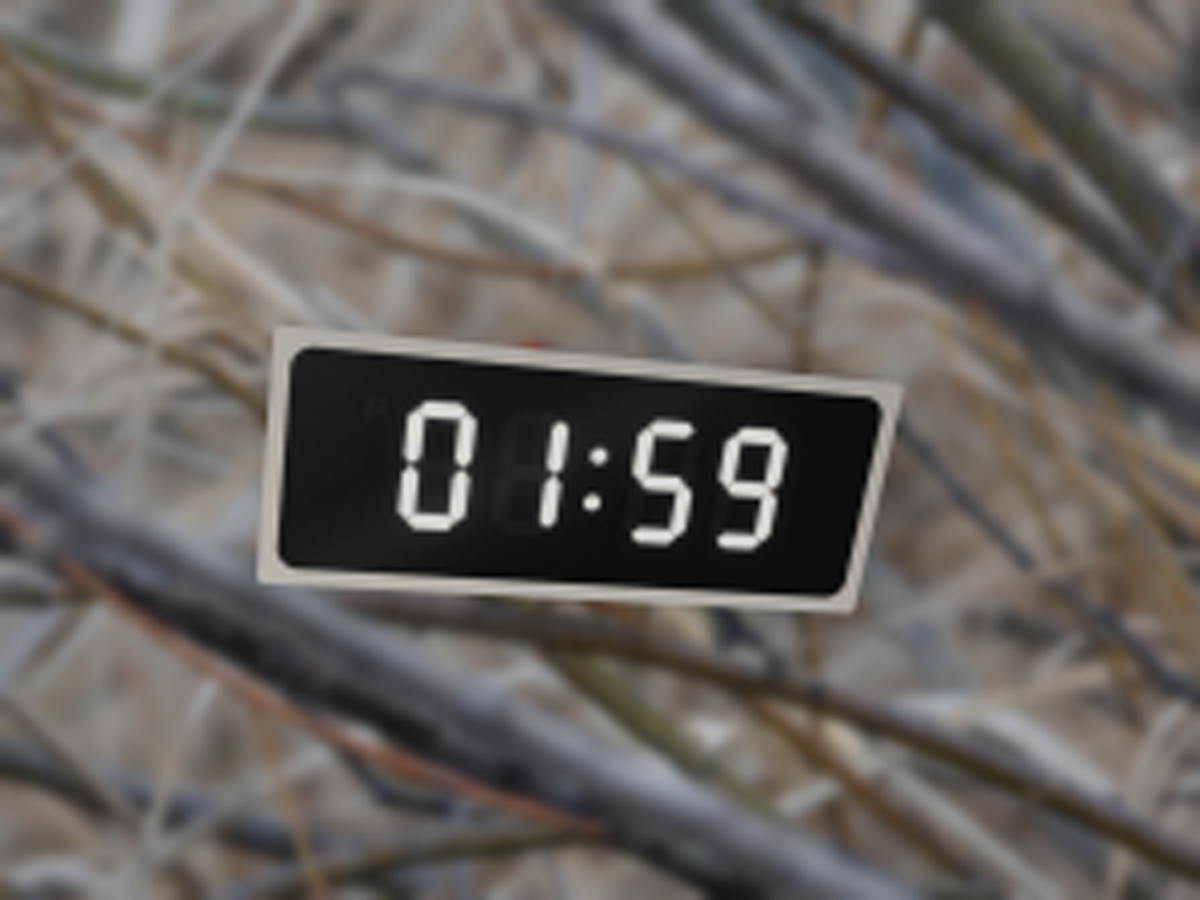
1:59
